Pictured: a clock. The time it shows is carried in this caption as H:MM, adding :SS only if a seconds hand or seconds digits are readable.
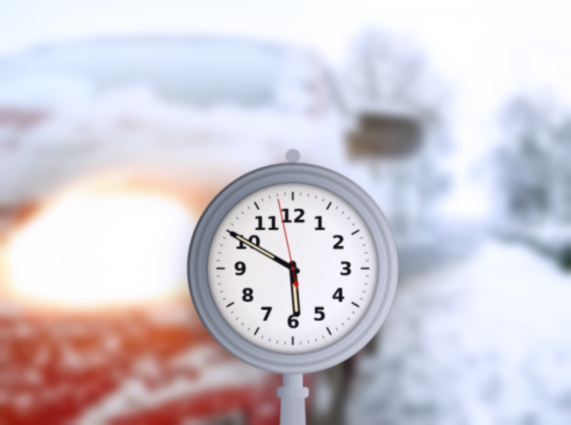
5:49:58
